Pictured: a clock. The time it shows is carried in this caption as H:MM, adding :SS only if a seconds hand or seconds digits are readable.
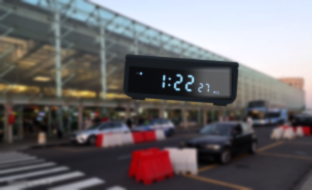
1:22:27
